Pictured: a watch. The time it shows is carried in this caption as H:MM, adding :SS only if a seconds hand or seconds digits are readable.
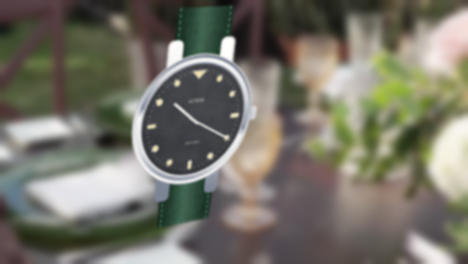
10:20
